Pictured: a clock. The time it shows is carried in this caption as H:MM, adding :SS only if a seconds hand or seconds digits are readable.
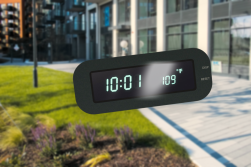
10:01
